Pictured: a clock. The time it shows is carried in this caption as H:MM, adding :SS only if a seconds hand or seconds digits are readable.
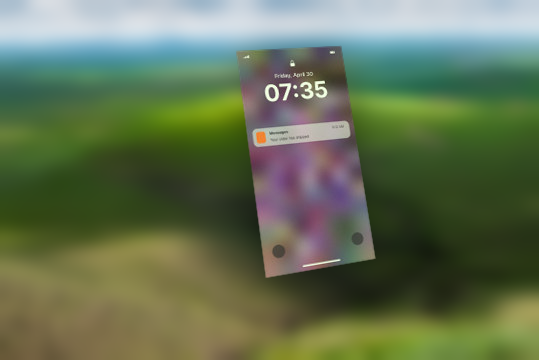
7:35
